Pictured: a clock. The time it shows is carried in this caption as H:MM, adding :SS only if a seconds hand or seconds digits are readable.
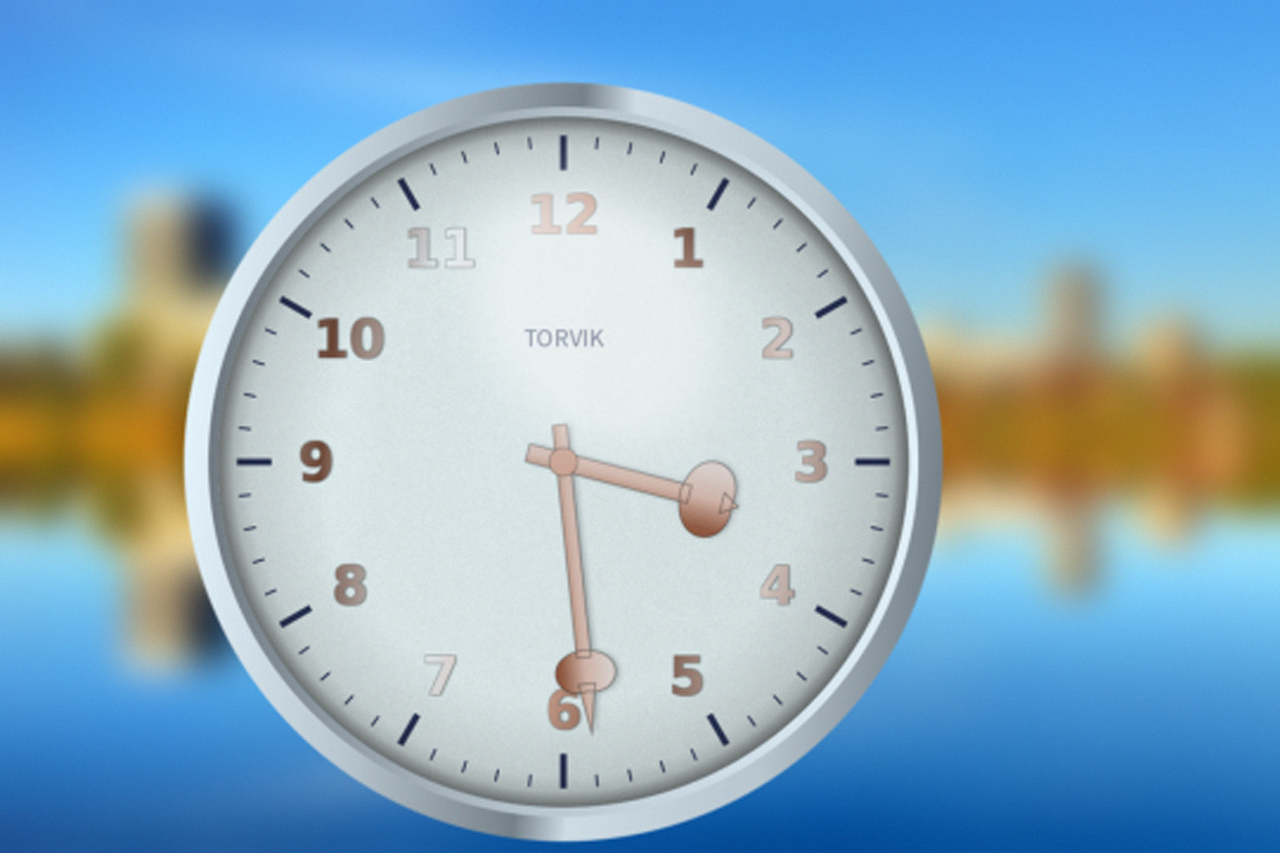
3:29
